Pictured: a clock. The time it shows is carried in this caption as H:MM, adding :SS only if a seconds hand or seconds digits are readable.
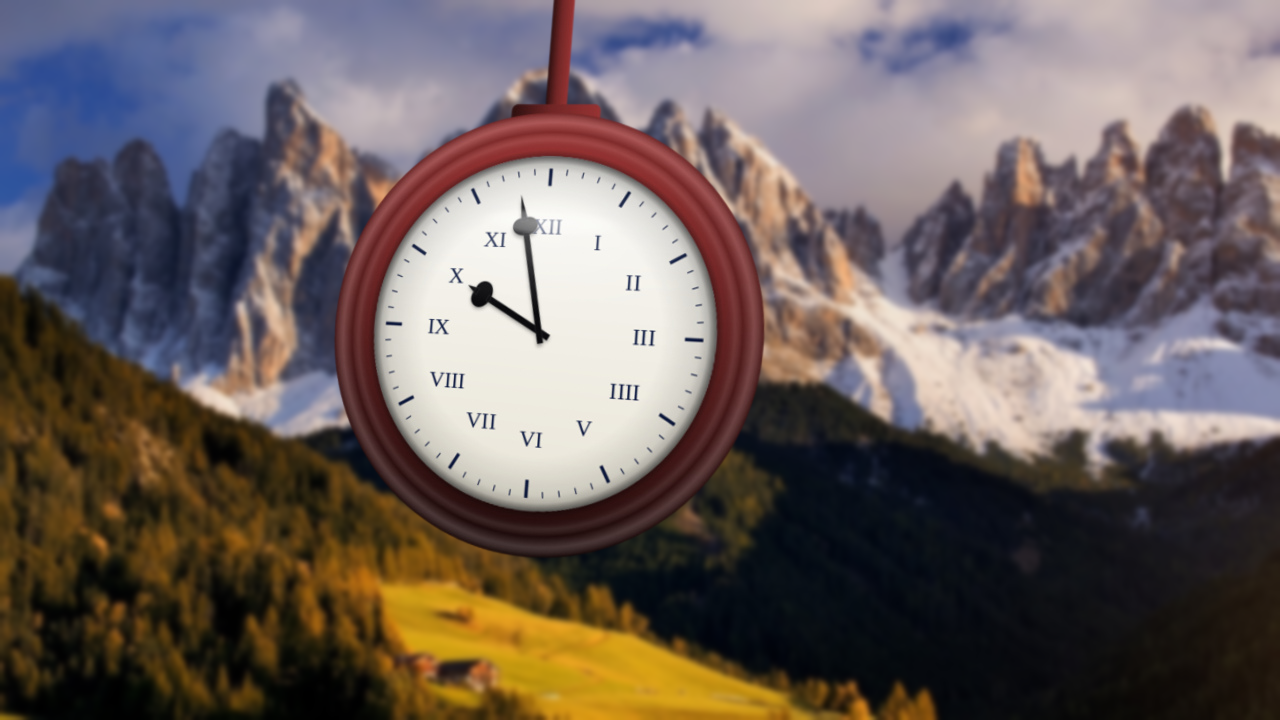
9:58
